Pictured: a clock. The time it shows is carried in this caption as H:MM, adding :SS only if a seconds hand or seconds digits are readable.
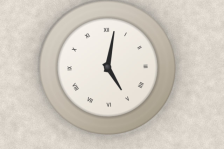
5:02
